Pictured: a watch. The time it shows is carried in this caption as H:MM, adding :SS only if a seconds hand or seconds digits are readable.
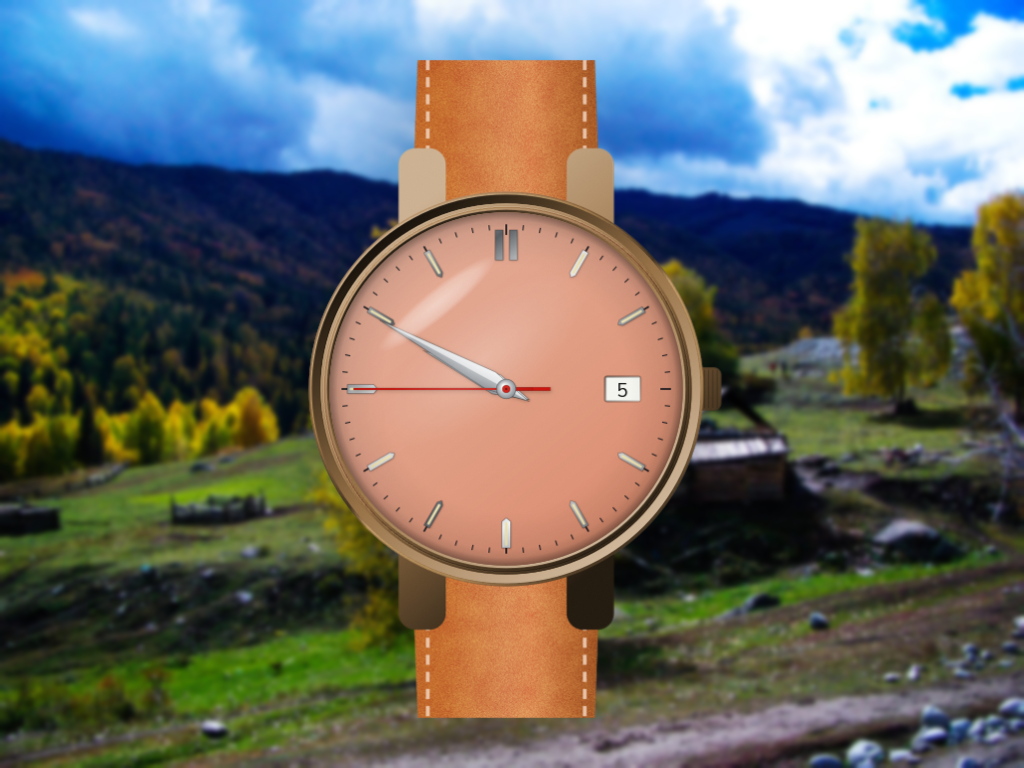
9:49:45
